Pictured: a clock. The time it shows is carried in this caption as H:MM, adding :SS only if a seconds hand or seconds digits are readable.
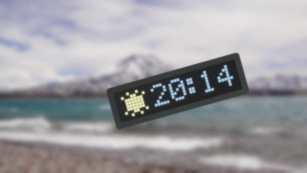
20:14
